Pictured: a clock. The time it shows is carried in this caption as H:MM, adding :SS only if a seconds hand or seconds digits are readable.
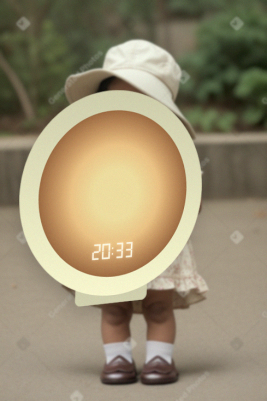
20:33
